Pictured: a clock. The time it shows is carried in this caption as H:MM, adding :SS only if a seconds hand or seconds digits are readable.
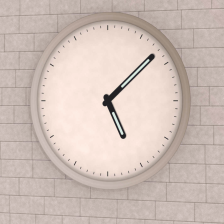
5:08
